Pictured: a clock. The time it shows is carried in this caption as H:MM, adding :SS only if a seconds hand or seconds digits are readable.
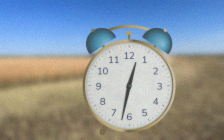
12:32
